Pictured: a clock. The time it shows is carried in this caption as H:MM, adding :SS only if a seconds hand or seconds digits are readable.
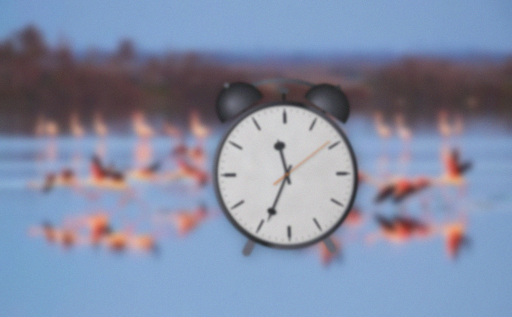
11:34:09
